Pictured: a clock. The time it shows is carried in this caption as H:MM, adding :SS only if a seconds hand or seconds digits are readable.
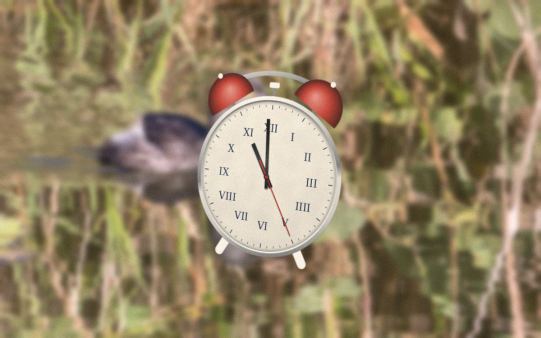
10:59:25
